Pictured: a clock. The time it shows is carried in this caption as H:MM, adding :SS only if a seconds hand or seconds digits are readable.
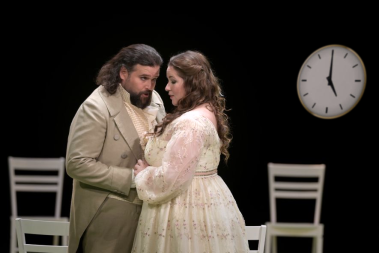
5:00
